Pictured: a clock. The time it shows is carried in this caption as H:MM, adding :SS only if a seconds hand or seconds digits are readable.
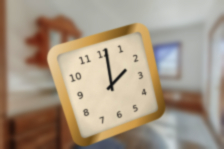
2:01
